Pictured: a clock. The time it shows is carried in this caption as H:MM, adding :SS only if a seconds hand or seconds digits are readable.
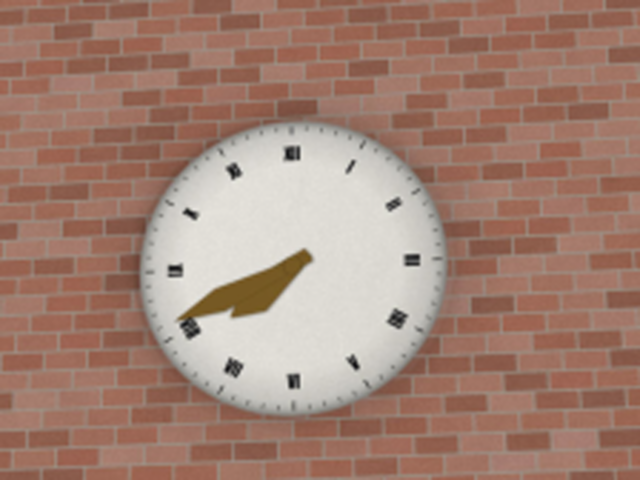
7:41
